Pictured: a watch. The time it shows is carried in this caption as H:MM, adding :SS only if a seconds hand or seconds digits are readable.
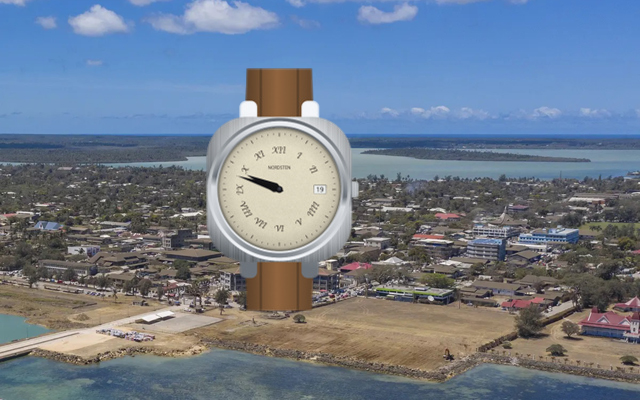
9:48
